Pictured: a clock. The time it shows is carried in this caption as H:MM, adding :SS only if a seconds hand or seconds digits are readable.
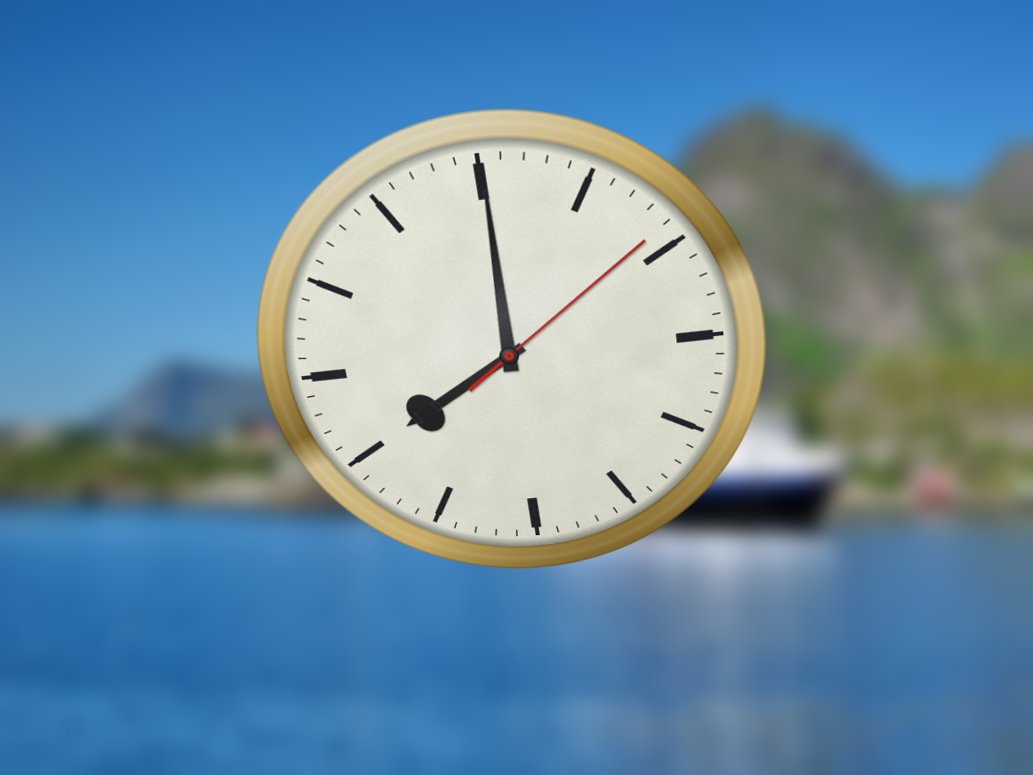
8:00:09
